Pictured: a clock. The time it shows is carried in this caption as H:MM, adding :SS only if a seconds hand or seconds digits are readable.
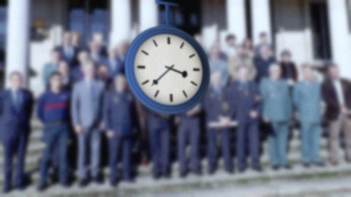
3:38
